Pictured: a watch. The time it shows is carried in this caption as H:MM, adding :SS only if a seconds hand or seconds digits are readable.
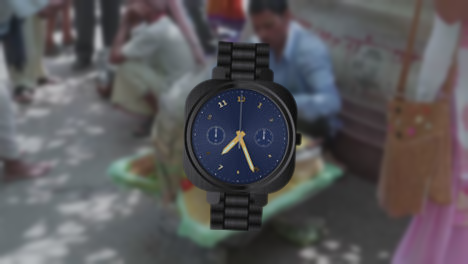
7:26
